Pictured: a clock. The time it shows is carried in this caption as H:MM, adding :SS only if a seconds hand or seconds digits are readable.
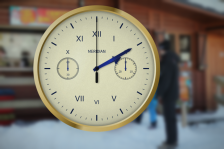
2:10
